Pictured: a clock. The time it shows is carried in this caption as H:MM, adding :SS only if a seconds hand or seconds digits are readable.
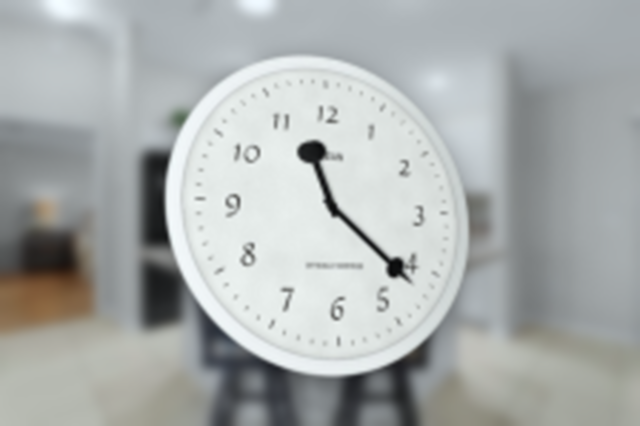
11:22
